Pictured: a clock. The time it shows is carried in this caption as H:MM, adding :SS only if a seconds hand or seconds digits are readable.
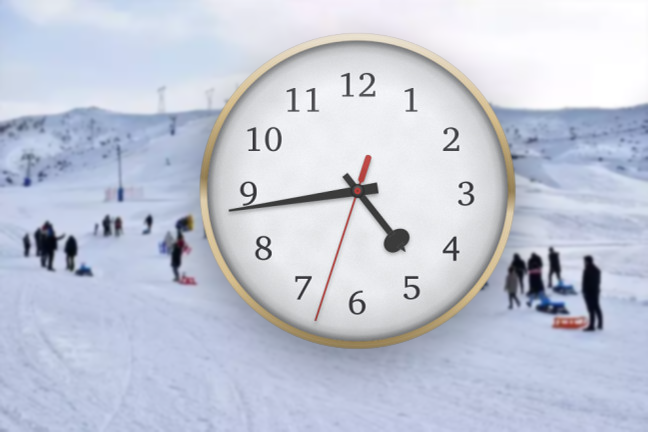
4:43:33
